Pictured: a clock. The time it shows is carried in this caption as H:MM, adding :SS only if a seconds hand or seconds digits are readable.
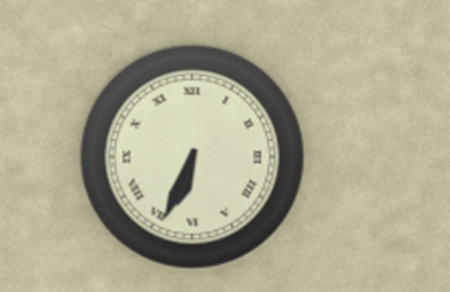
6:34
